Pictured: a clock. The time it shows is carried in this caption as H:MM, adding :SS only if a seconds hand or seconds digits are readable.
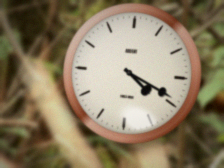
4:19
